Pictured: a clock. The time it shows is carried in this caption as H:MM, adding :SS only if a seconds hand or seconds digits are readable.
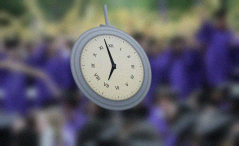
6:58
